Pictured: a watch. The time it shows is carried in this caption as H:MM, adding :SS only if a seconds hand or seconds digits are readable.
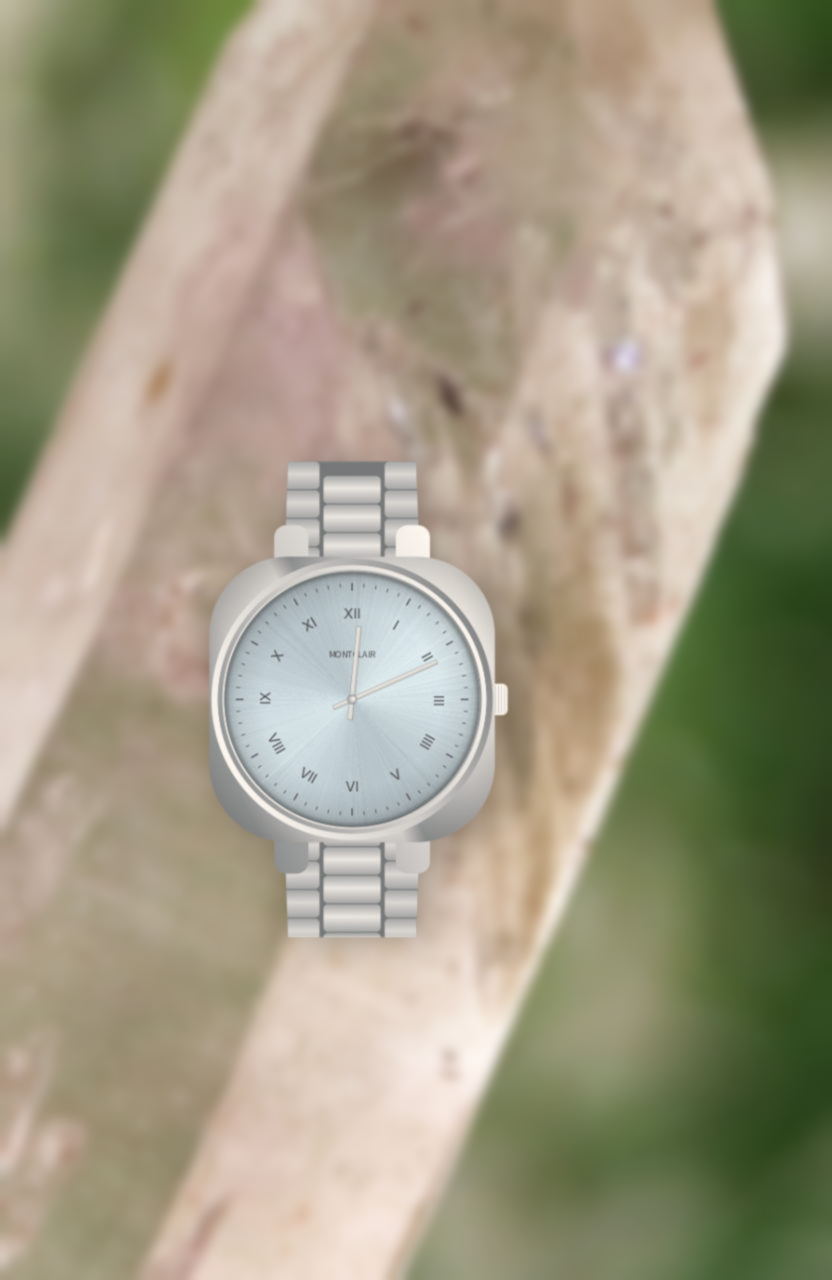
12:11
